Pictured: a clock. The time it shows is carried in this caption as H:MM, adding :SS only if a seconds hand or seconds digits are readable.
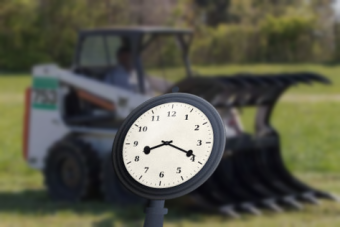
8:19
